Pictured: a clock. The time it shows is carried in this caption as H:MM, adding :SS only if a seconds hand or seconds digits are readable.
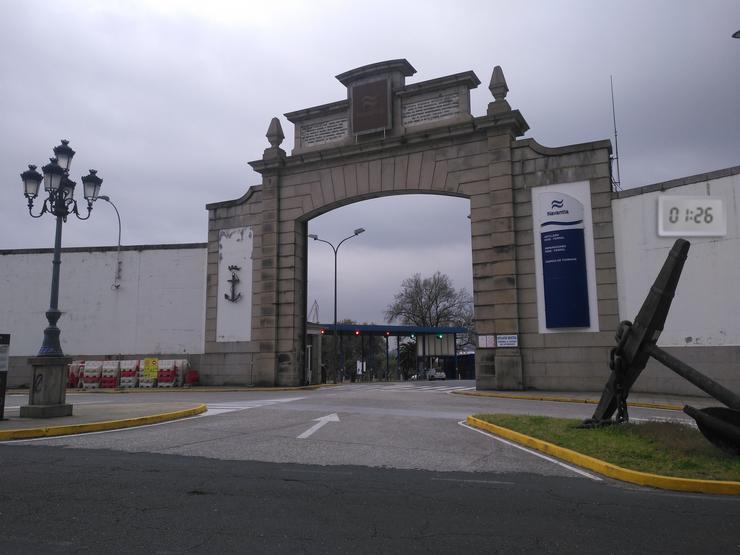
1:26
